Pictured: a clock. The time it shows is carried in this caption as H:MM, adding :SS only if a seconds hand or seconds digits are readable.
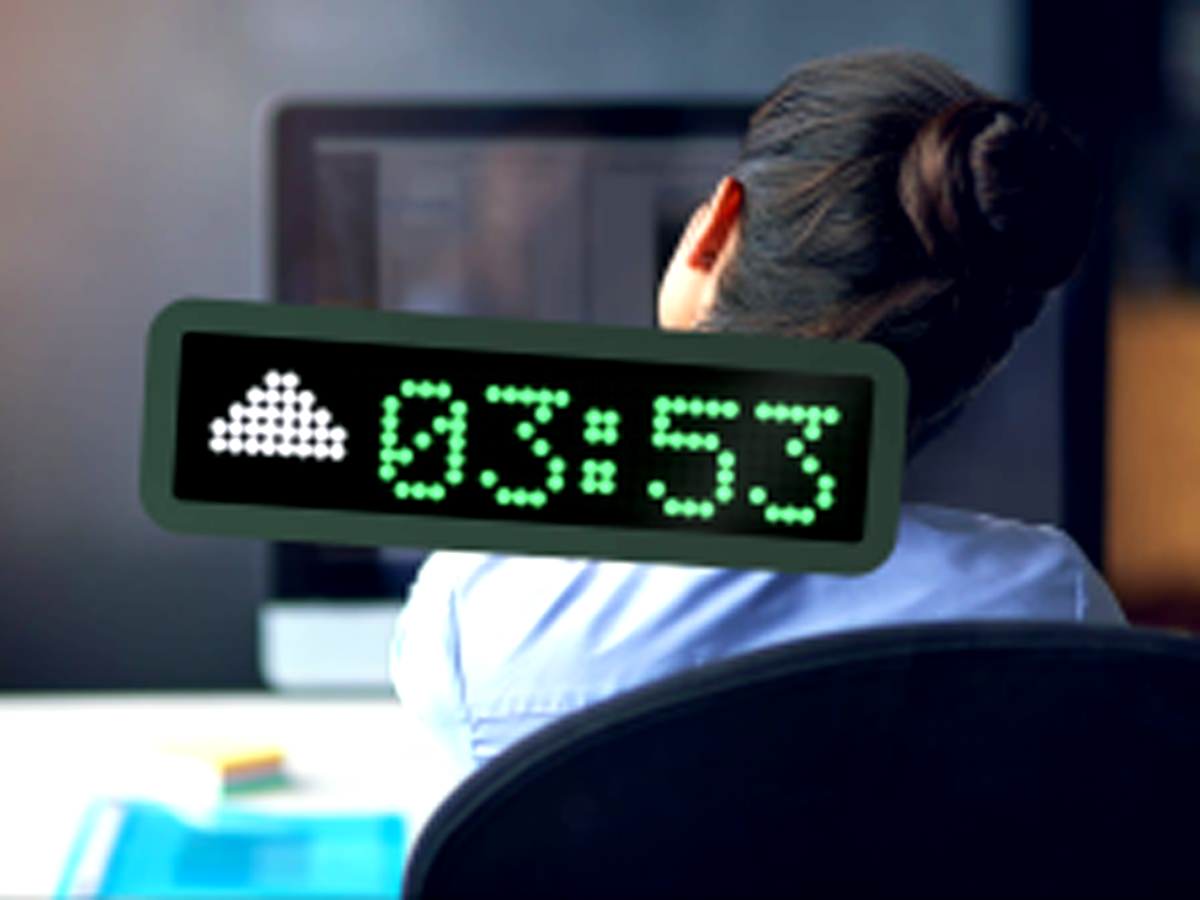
3:53
